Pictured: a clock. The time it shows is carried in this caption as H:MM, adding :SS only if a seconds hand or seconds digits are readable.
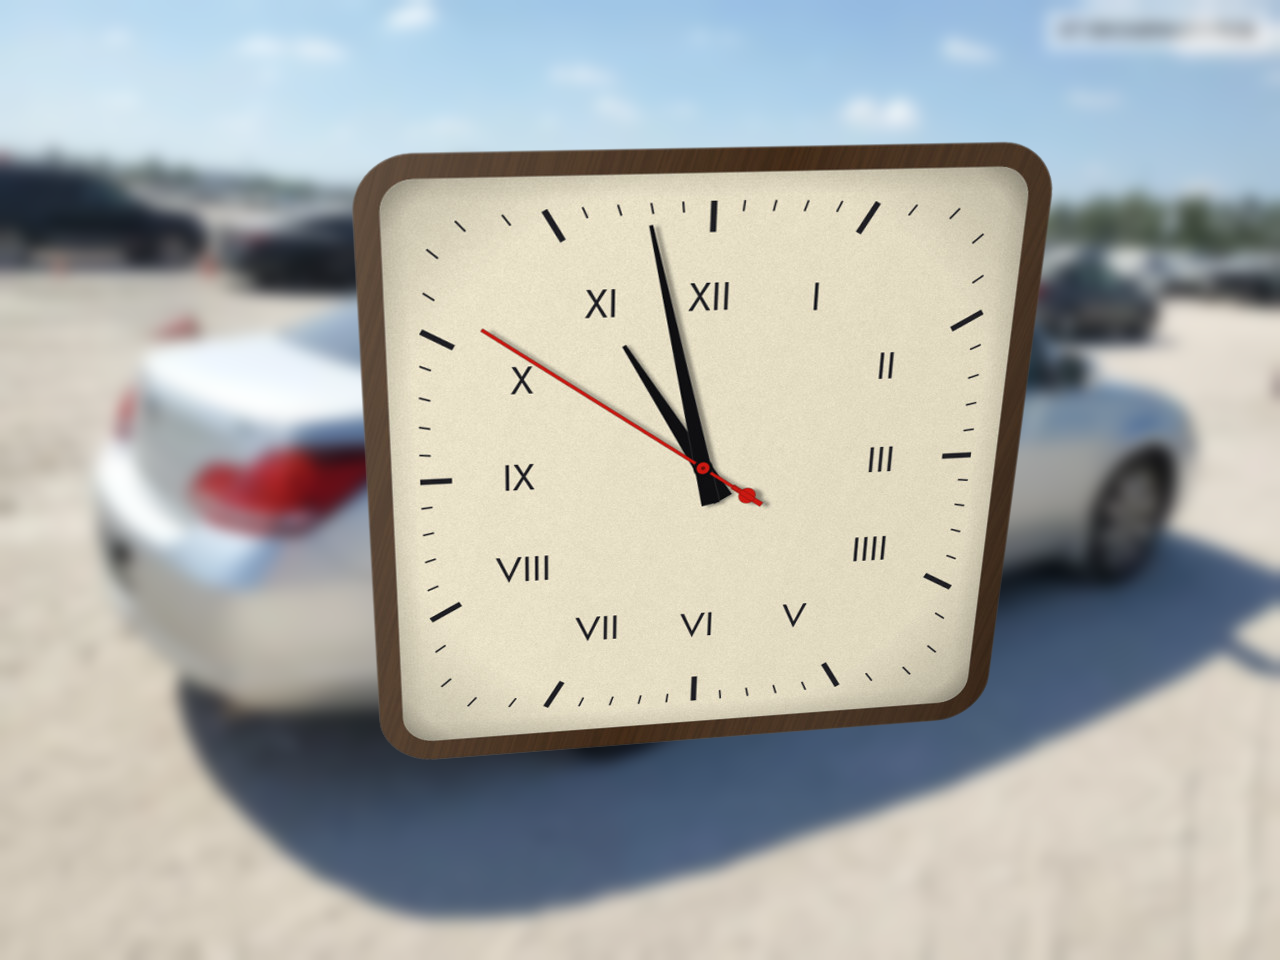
10:57:51
